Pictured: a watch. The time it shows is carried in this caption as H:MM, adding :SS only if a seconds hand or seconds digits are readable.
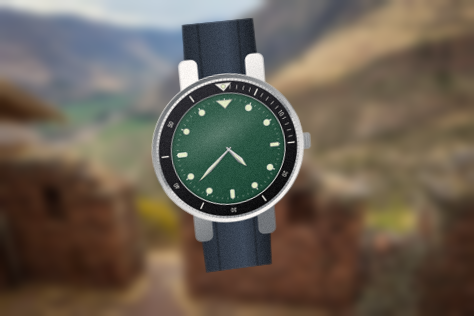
4:38
